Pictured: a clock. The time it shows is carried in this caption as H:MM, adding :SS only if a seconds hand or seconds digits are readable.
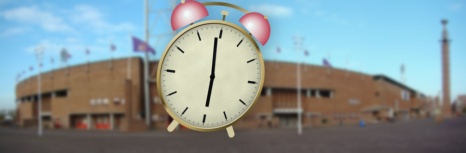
5:59
